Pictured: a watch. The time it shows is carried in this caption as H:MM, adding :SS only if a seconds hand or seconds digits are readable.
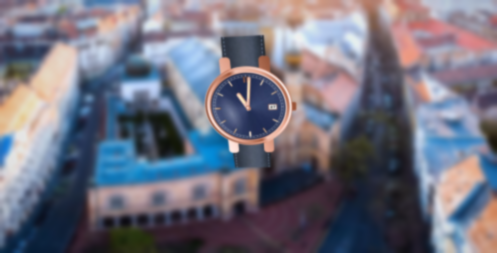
11:01
